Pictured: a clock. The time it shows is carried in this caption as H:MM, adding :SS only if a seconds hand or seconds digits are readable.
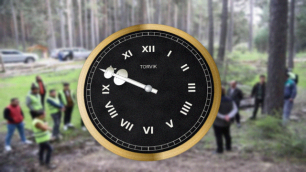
9:49
